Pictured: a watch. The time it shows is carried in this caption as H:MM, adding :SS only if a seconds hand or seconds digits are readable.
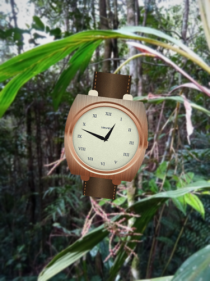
12:48
